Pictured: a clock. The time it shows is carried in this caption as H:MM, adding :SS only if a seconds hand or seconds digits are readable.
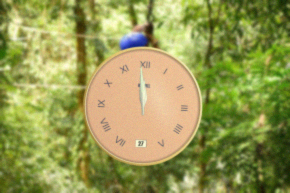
11:59
